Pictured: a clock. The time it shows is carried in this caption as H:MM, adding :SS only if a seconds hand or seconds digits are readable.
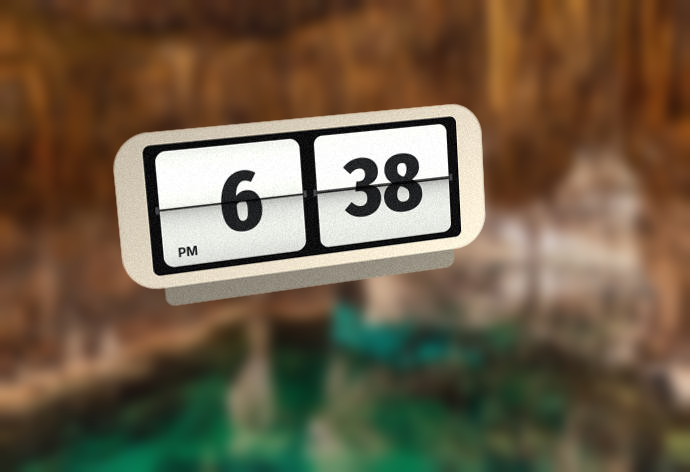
6:38
